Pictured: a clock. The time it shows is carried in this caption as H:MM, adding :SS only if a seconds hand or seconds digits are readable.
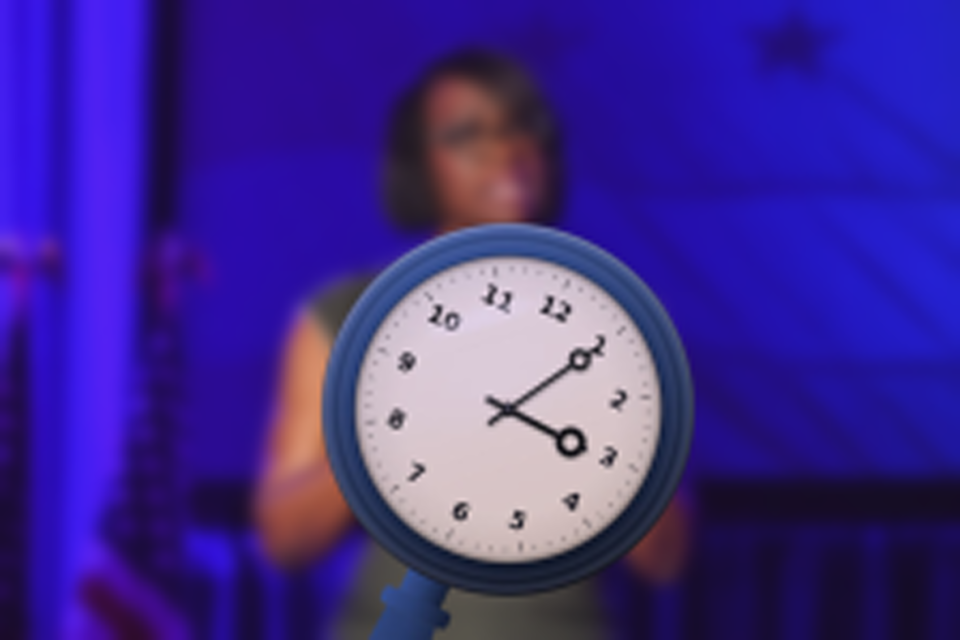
3:05
